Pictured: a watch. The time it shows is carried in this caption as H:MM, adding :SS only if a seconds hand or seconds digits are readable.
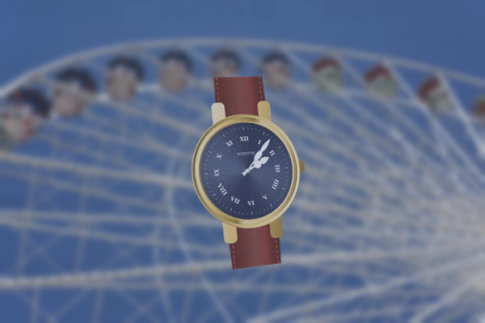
2:07
